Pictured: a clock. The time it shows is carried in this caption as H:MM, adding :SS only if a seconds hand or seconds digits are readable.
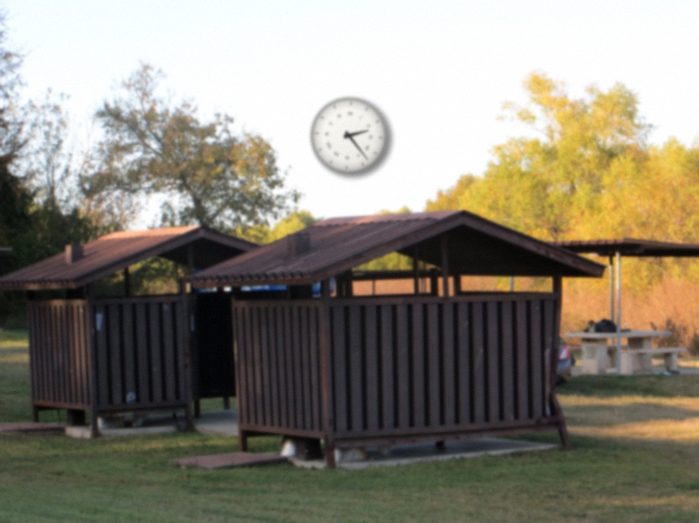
2:23
